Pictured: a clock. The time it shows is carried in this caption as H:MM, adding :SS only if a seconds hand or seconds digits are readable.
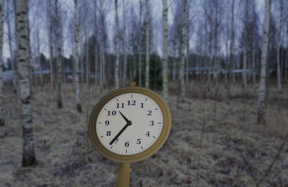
10:36
